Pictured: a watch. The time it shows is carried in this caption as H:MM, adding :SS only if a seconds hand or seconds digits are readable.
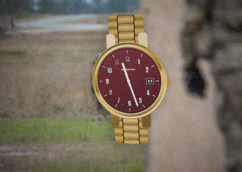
11:27
